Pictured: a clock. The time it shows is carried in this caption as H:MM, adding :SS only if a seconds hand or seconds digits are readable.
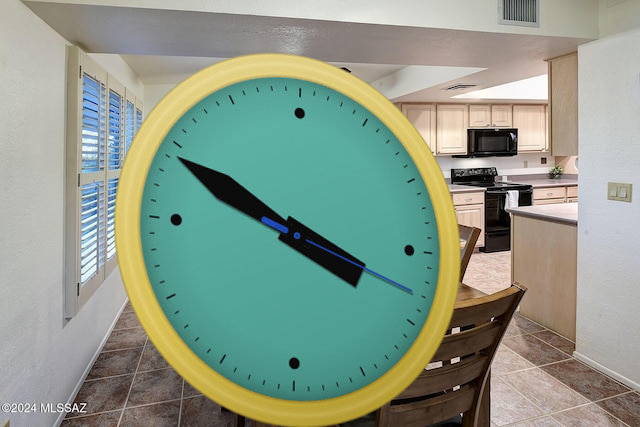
3:49:18
